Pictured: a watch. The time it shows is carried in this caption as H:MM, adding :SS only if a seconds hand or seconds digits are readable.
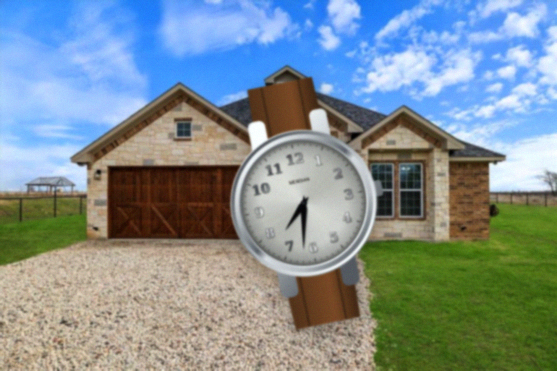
7:32
